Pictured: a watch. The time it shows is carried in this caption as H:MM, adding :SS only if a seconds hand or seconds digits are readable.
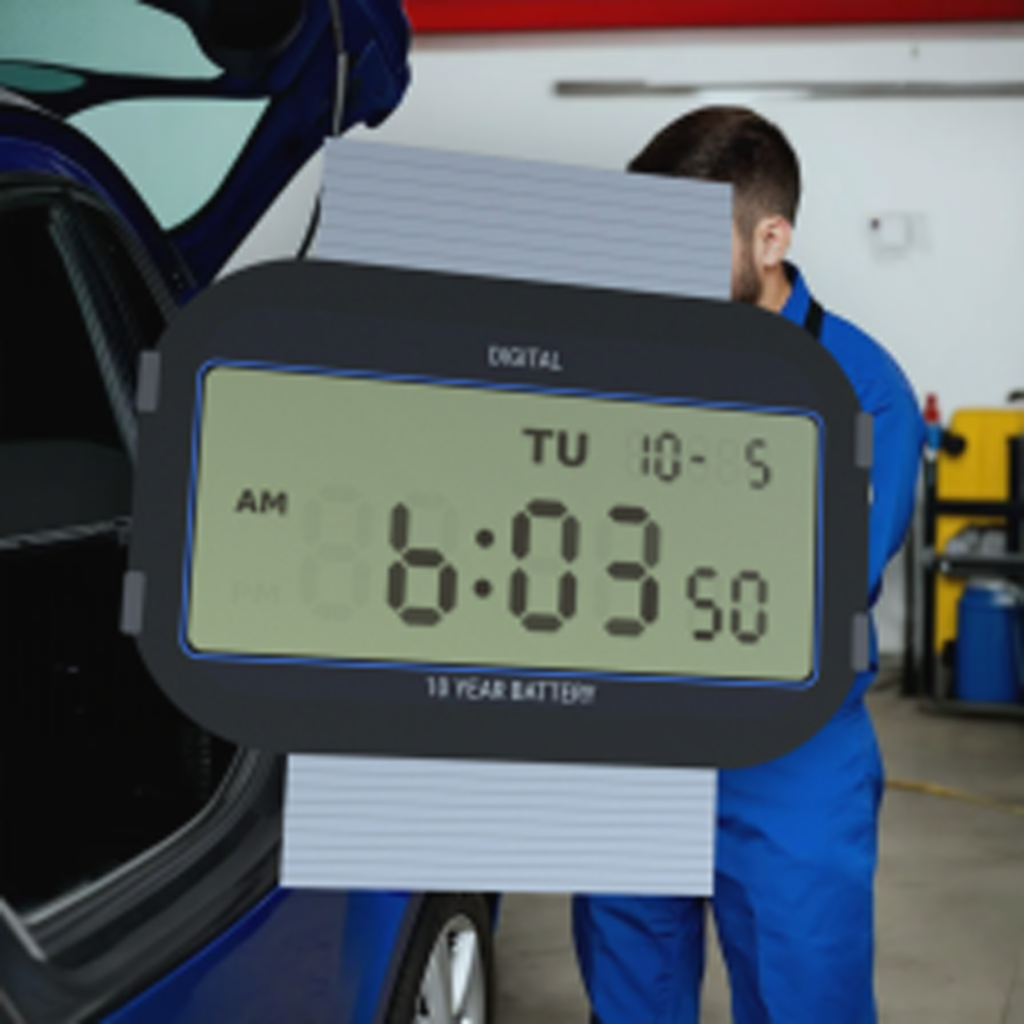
6:03:50
